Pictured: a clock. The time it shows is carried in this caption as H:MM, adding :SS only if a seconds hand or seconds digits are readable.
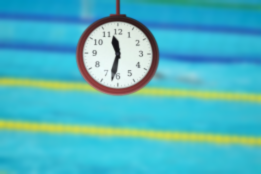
11:32
